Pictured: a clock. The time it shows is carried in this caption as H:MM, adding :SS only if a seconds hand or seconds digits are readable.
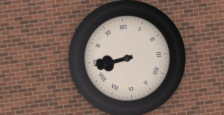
8:44
